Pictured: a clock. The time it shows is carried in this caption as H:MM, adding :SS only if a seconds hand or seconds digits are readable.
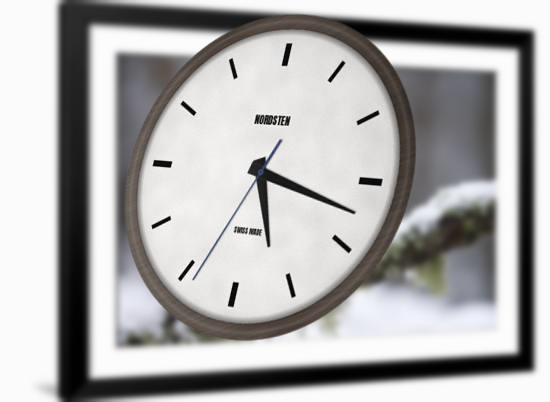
5:17:34
